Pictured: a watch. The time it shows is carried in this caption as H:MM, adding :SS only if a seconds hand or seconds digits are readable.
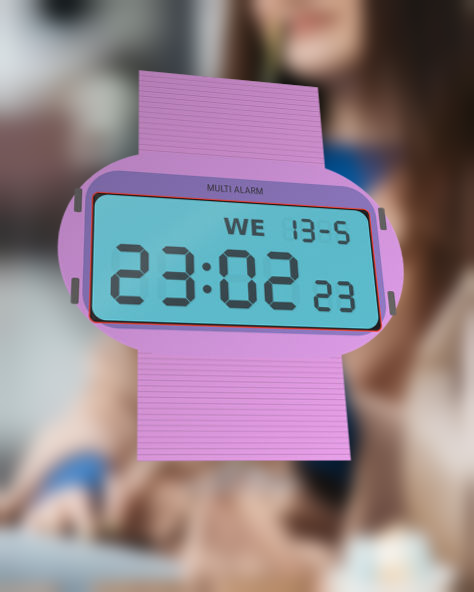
23:02:23
